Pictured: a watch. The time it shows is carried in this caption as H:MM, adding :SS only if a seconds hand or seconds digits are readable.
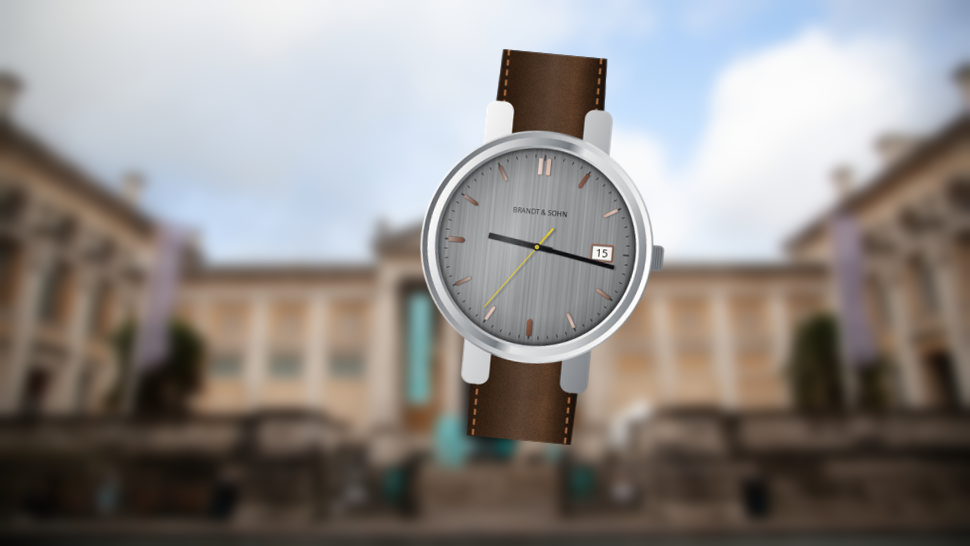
9:16:36
